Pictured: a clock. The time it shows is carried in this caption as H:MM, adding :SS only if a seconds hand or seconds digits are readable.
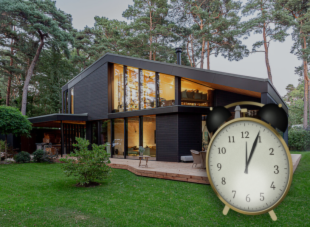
12:04
